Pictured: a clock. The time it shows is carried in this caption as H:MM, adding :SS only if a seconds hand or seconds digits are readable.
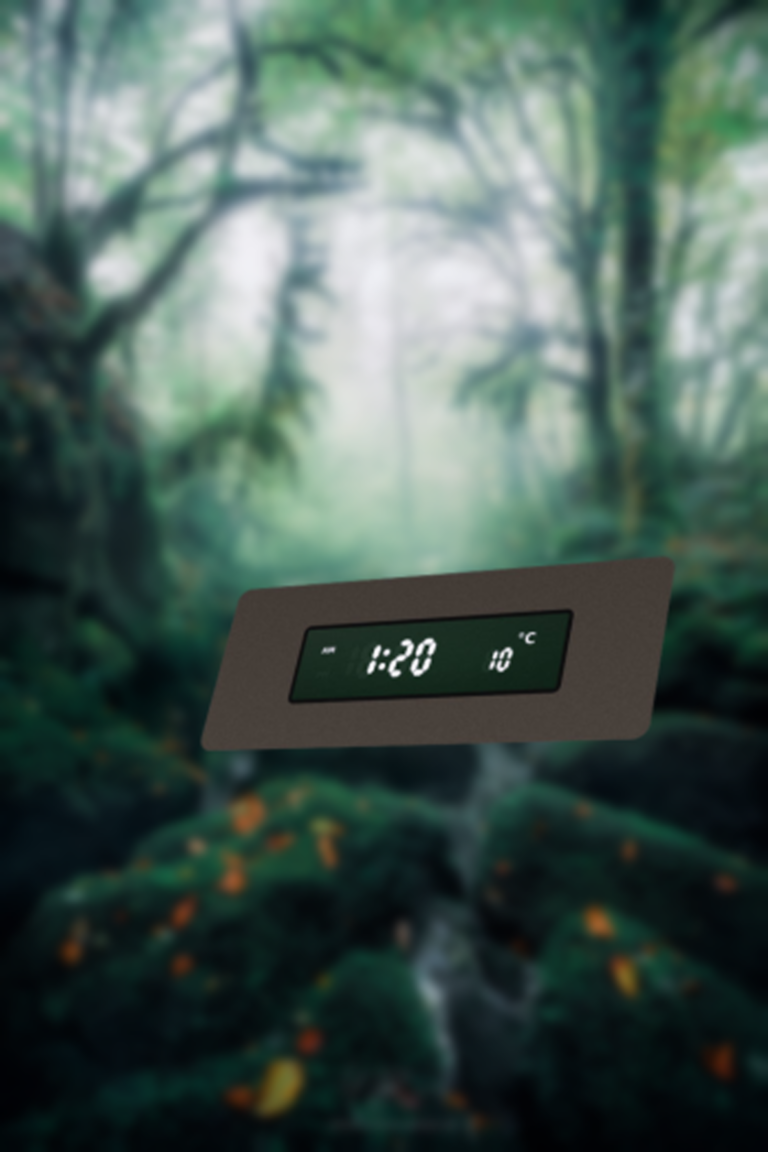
1:20
